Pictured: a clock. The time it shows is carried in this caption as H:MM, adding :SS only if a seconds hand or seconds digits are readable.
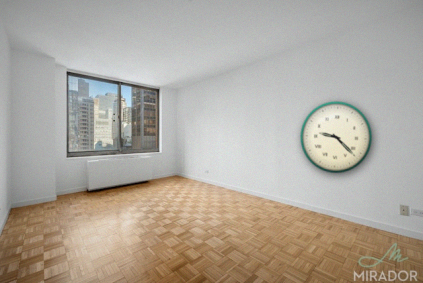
9:22
